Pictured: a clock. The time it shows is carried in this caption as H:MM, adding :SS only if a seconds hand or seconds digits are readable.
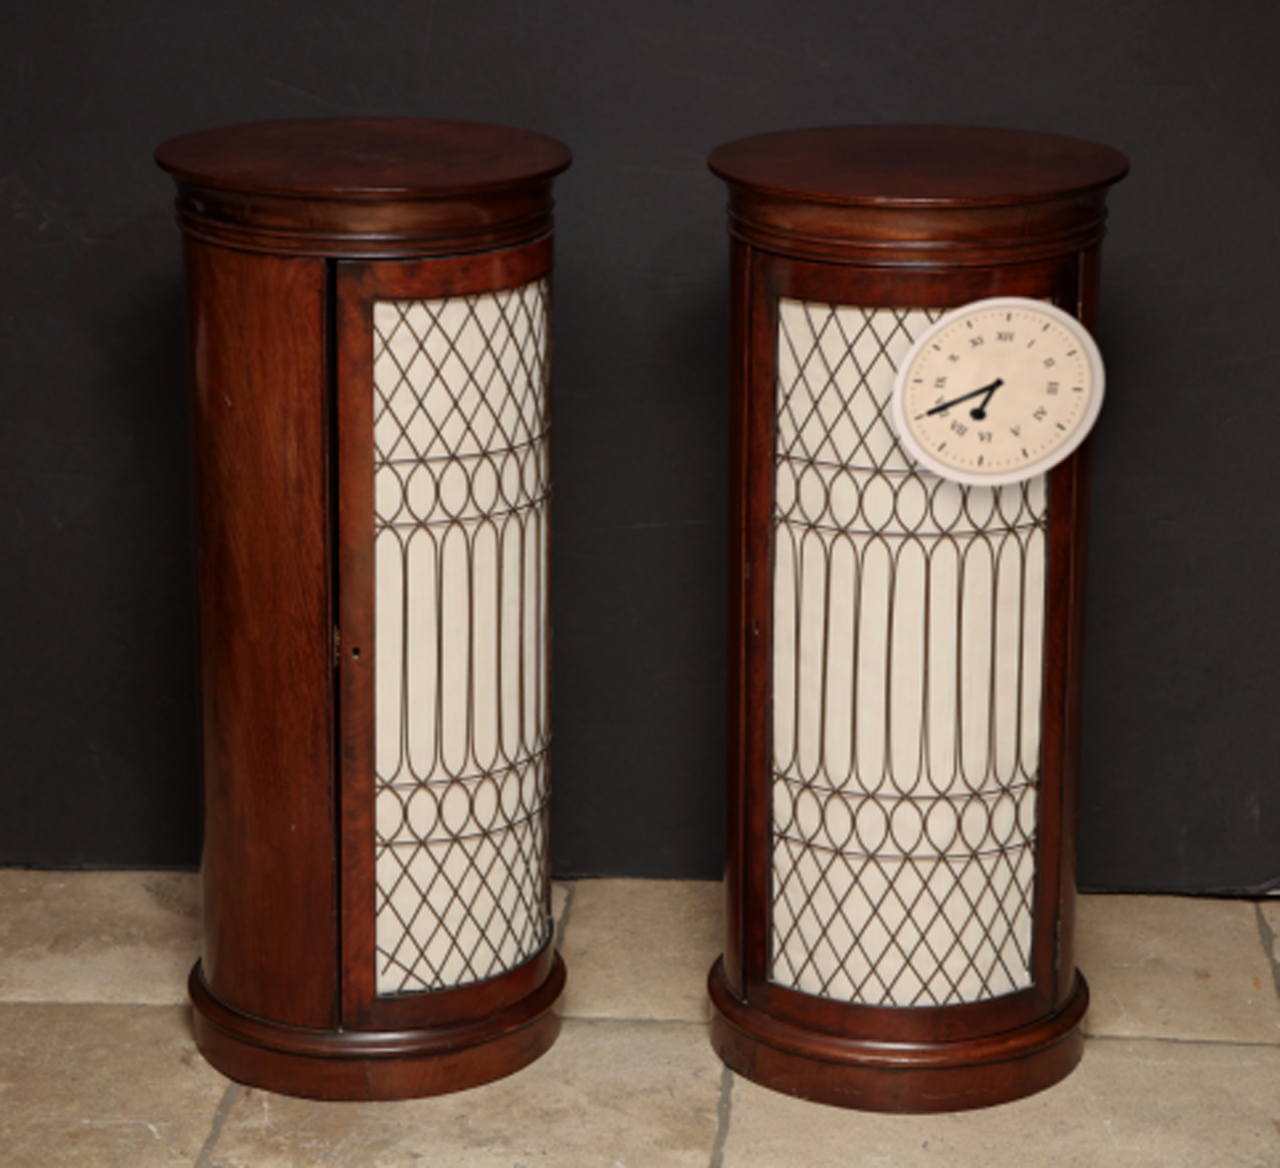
6:40
